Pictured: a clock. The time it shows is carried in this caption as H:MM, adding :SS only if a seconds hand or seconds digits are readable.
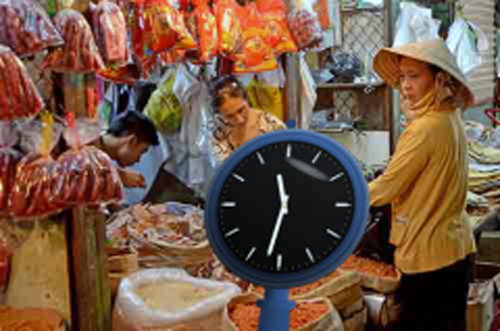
11:32
